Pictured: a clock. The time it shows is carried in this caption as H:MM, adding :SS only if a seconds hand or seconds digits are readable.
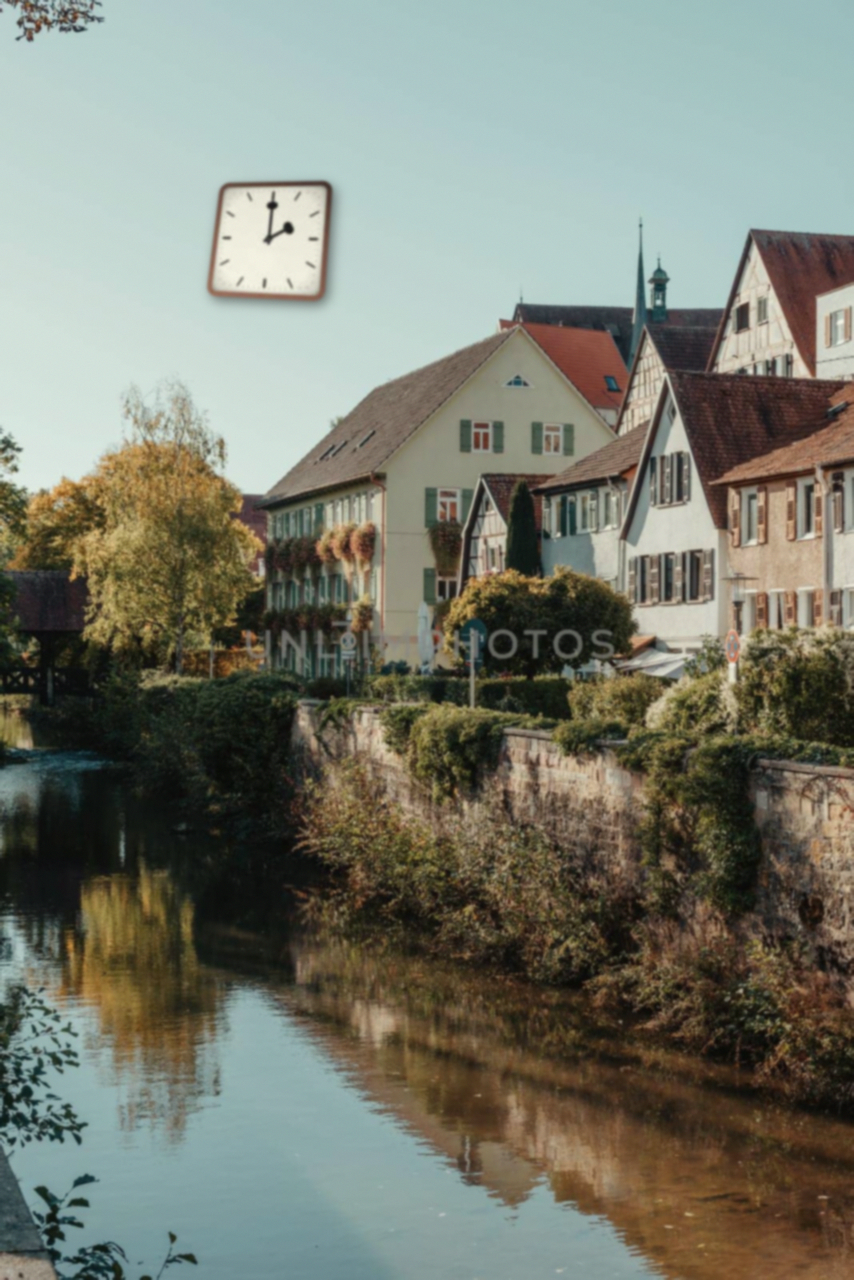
2:00
